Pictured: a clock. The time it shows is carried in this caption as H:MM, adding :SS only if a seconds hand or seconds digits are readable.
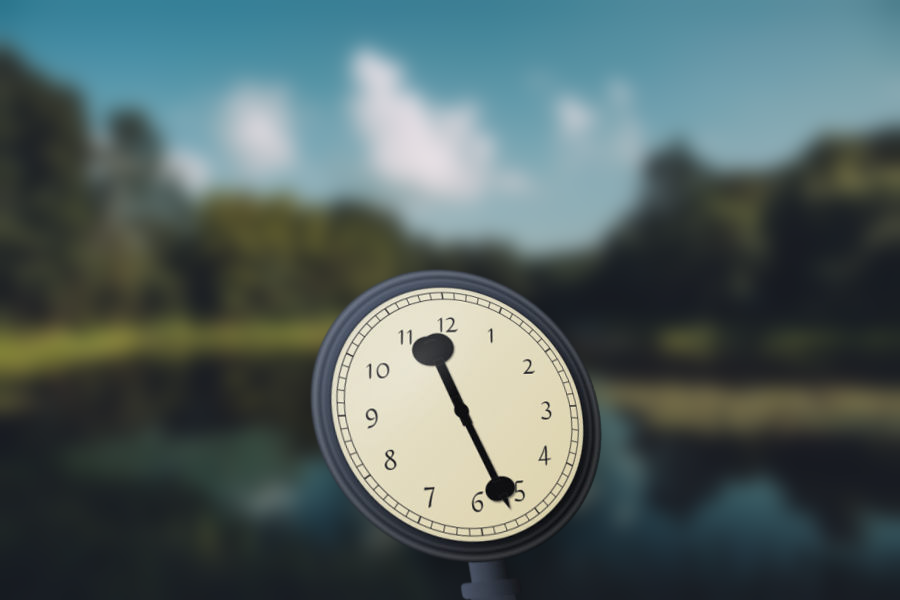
11:27
